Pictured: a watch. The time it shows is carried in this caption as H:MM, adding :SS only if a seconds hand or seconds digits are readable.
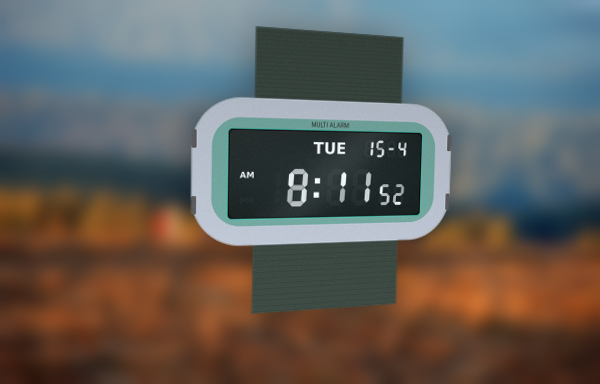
8:11:52
